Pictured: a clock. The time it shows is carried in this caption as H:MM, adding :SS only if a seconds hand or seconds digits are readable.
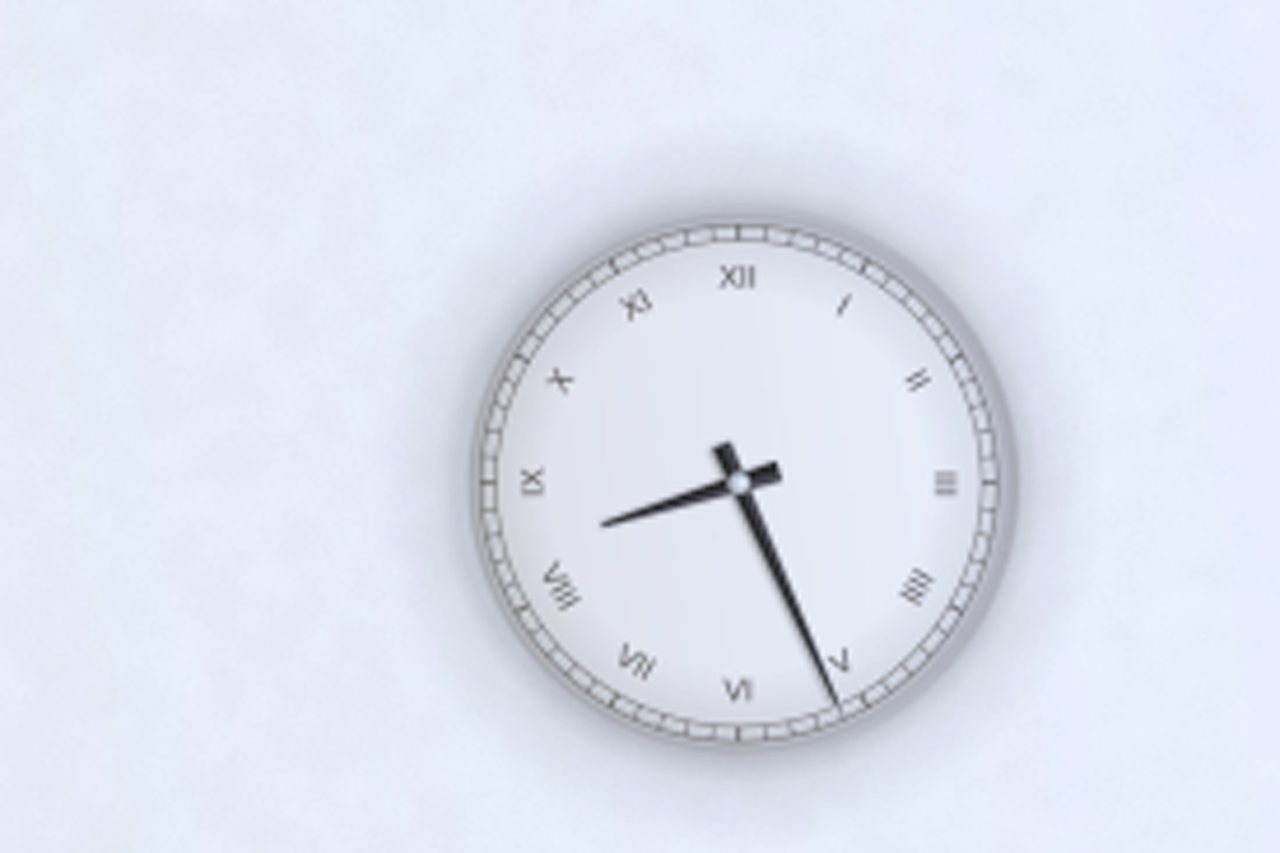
8:26
